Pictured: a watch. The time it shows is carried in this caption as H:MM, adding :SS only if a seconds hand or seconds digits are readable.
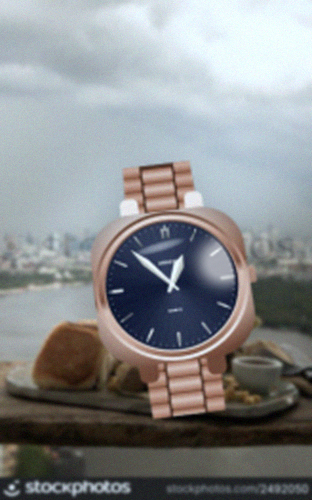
12:53
